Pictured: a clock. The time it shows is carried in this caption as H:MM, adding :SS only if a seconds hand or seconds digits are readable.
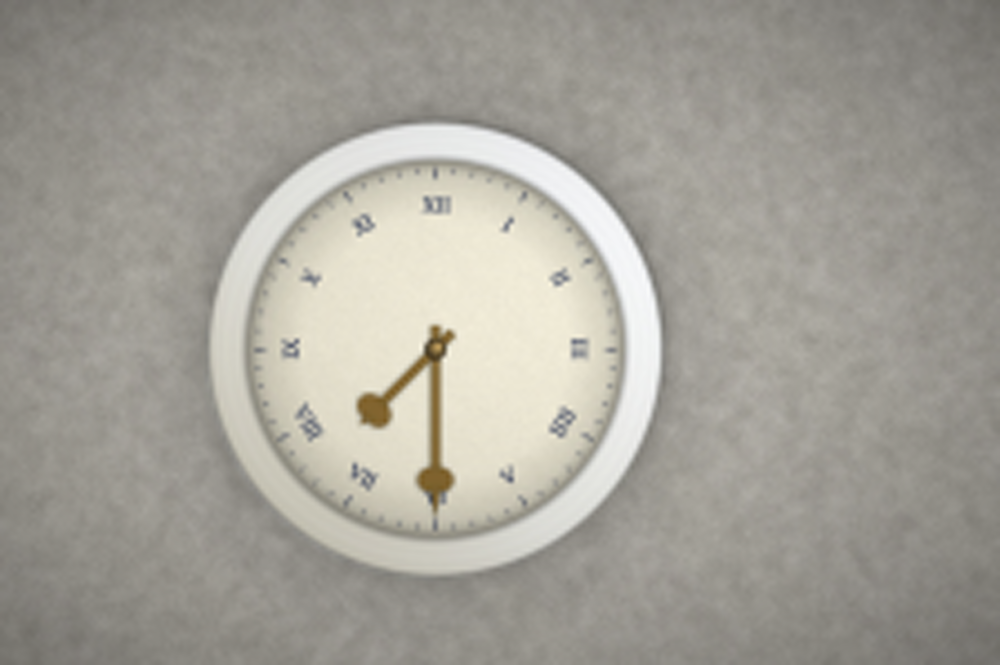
7:30
